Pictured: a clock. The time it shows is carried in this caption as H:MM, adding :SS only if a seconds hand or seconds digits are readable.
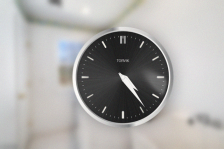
4:24
